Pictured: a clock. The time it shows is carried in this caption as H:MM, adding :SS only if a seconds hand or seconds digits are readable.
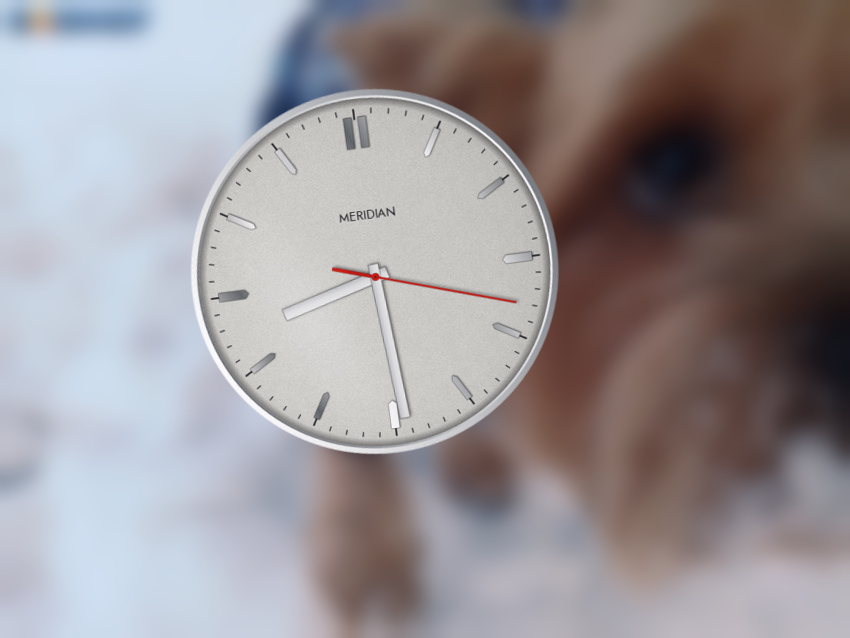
8:29:18
